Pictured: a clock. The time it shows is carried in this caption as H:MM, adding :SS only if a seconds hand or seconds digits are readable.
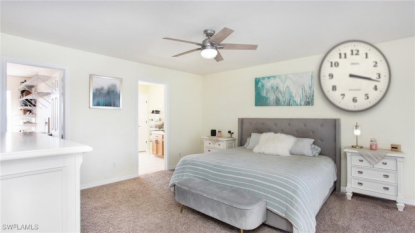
3:17
